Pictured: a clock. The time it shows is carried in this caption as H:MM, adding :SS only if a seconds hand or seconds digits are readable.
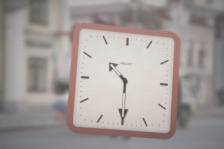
10:30
